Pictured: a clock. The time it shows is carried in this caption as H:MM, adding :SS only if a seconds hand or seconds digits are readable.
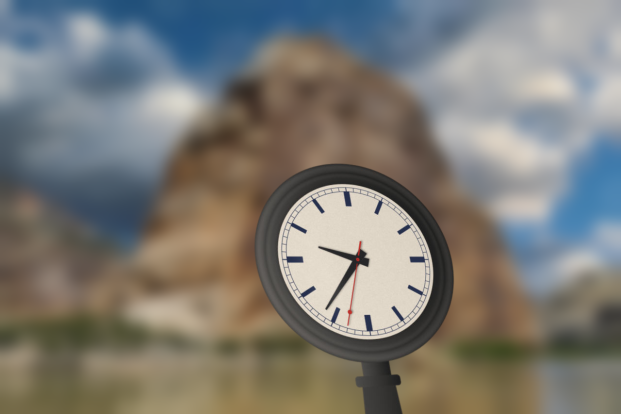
9:36:33
